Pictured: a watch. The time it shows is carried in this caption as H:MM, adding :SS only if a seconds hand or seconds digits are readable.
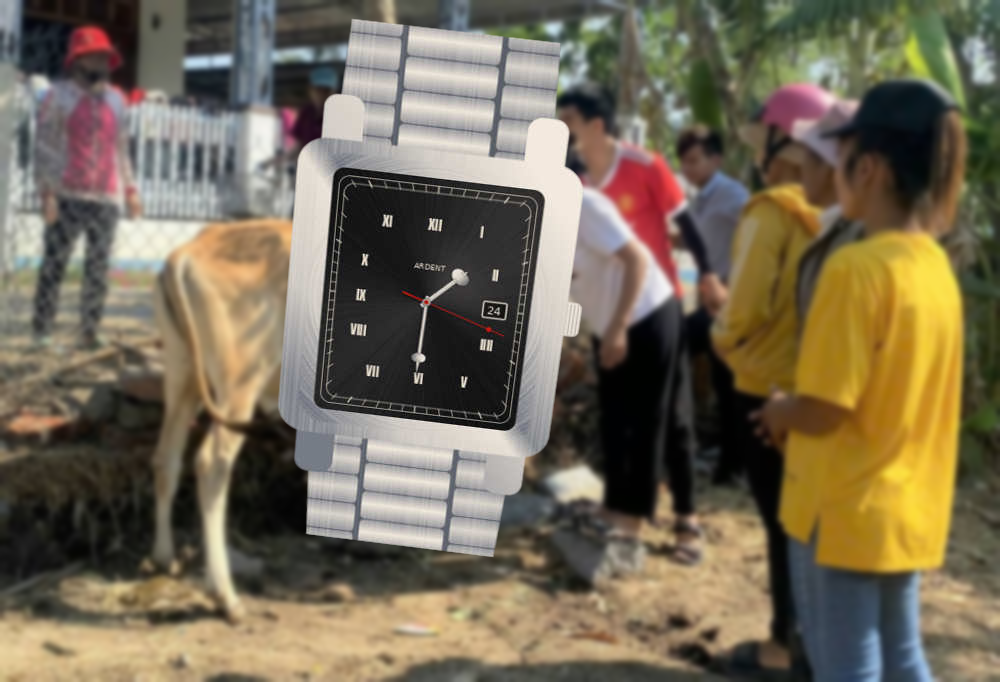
1:30:18
